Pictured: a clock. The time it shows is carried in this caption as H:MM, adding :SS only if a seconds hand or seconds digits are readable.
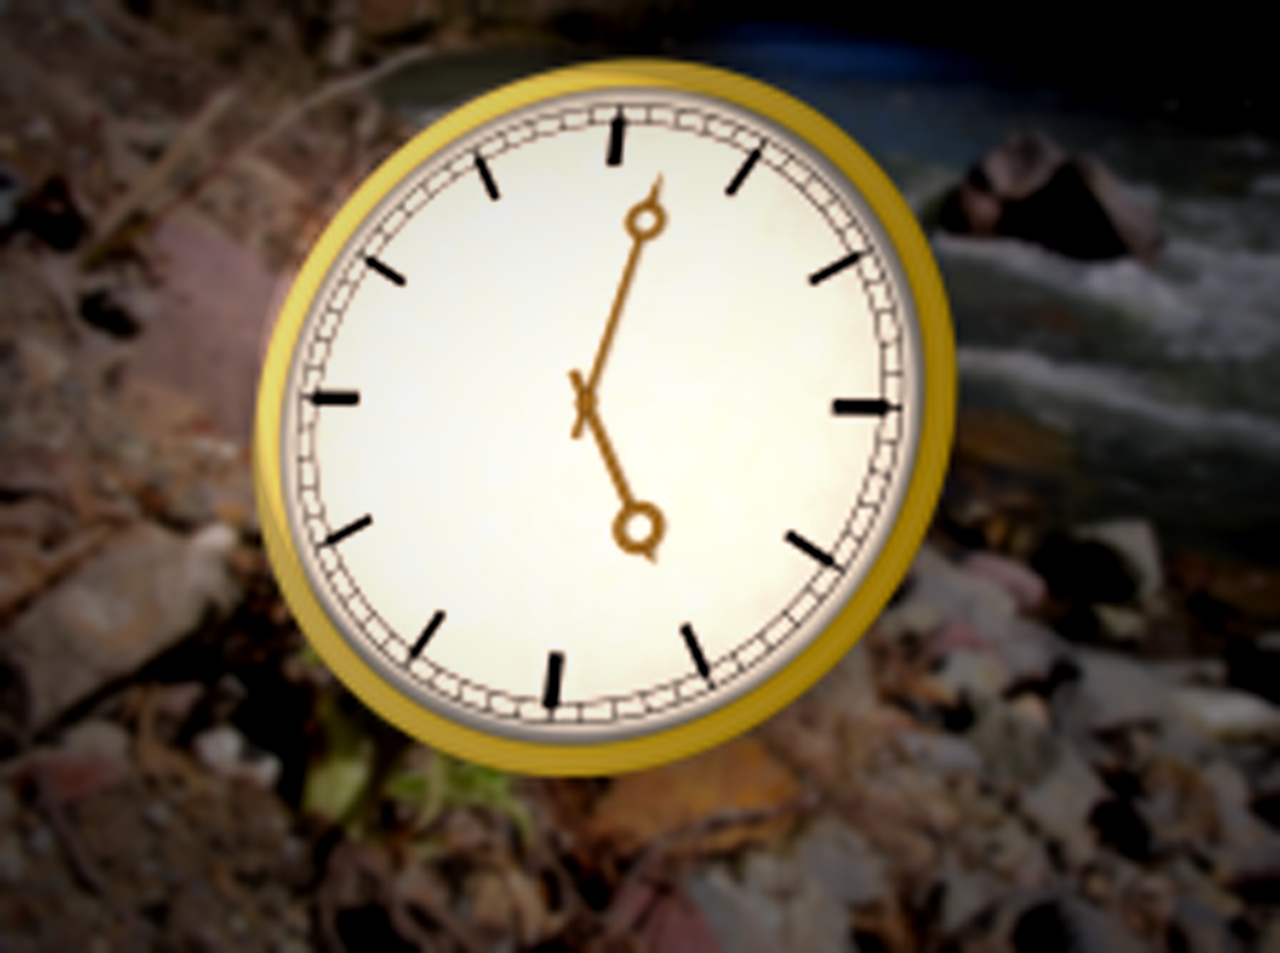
5:02
